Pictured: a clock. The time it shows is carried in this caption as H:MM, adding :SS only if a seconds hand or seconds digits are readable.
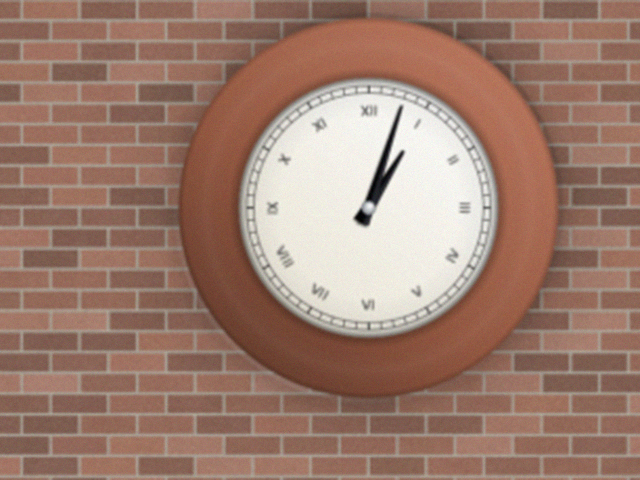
1:03
